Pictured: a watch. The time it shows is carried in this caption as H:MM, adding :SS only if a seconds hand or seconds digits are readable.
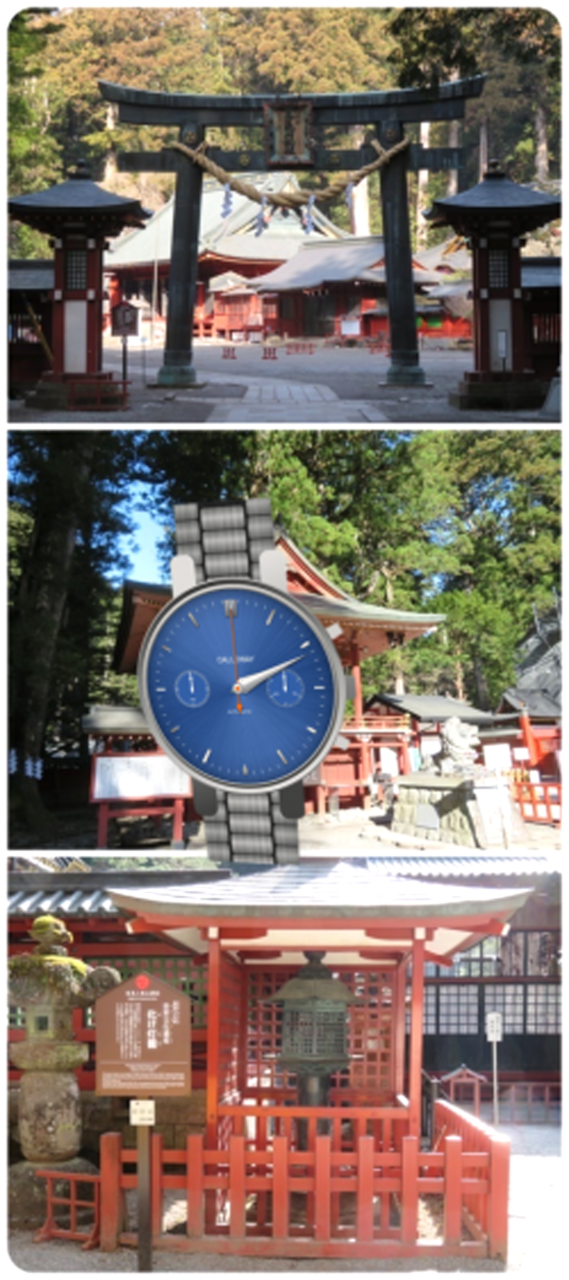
2:11
